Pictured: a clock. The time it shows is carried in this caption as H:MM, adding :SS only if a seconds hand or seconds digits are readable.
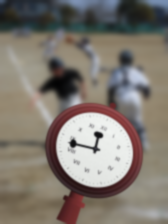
11:43
